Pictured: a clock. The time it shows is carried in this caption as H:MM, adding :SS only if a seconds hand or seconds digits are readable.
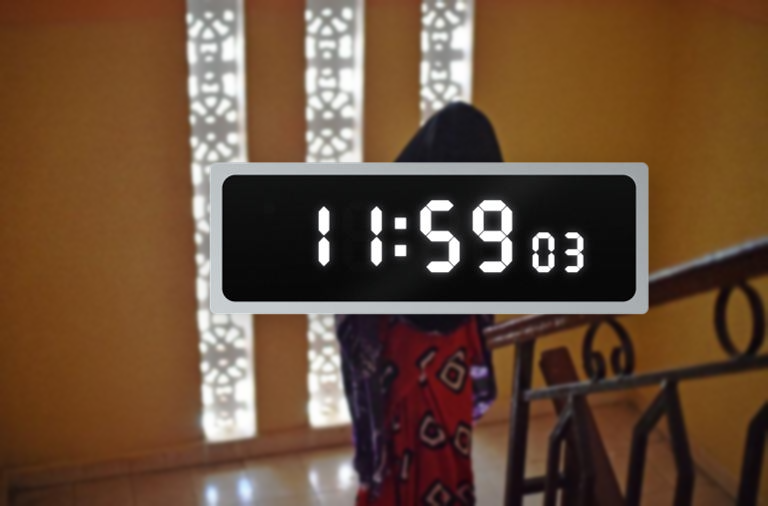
11:59:03
